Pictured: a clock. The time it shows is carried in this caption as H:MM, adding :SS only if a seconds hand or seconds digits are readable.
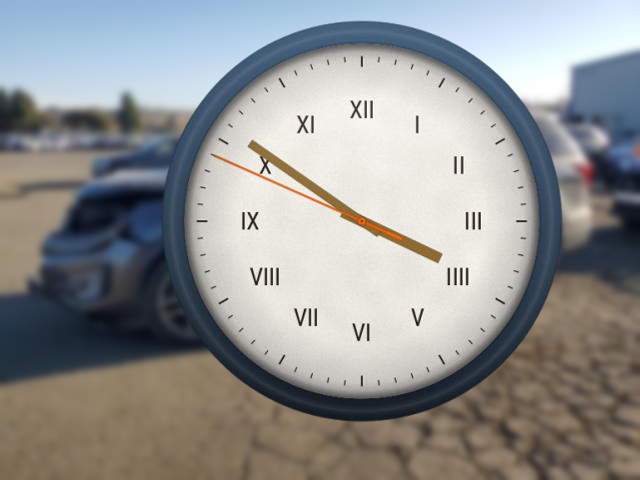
3:50:49
